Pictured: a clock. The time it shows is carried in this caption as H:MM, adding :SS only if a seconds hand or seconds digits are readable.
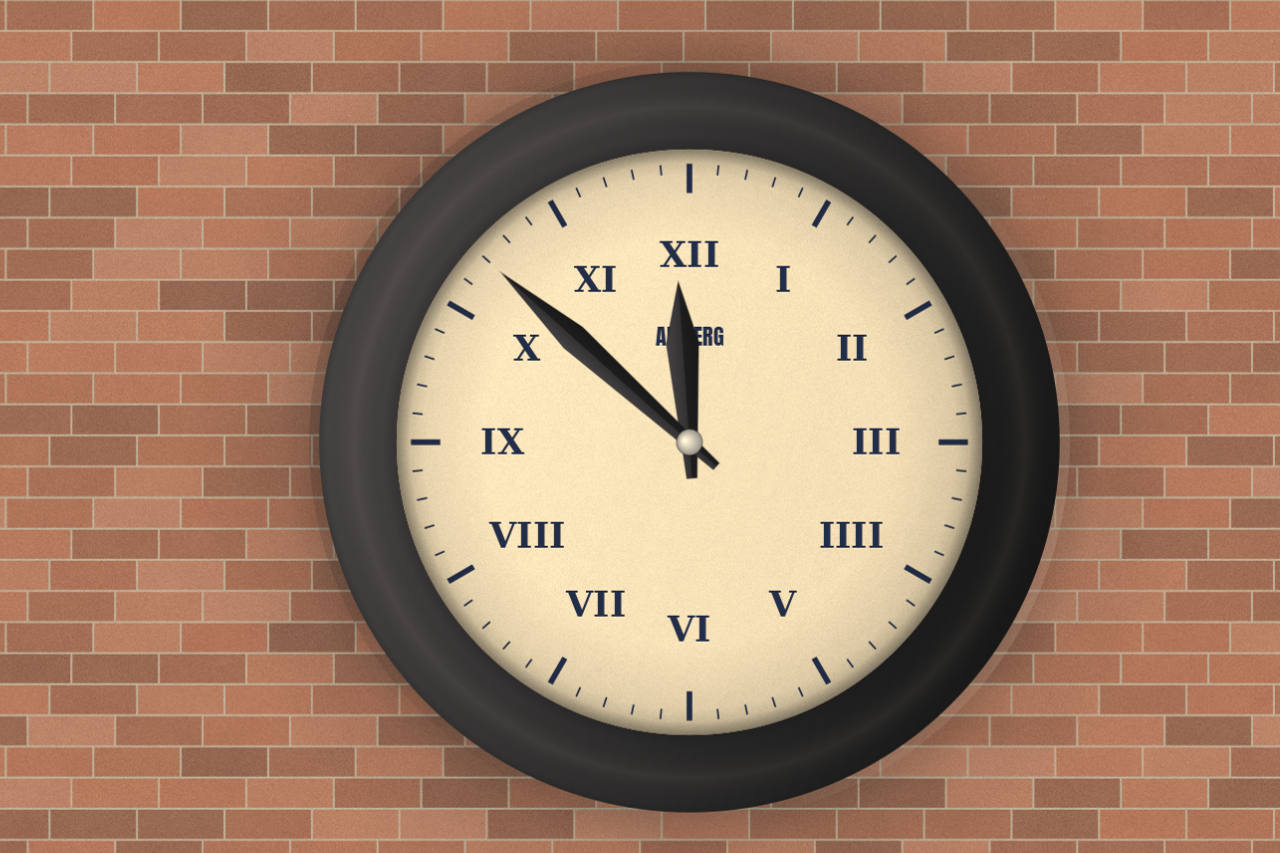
11:52
